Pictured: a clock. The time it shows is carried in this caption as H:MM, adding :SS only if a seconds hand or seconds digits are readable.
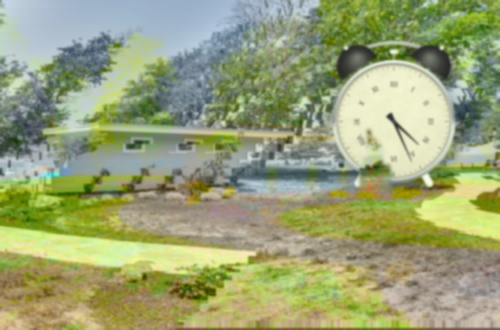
4:26
